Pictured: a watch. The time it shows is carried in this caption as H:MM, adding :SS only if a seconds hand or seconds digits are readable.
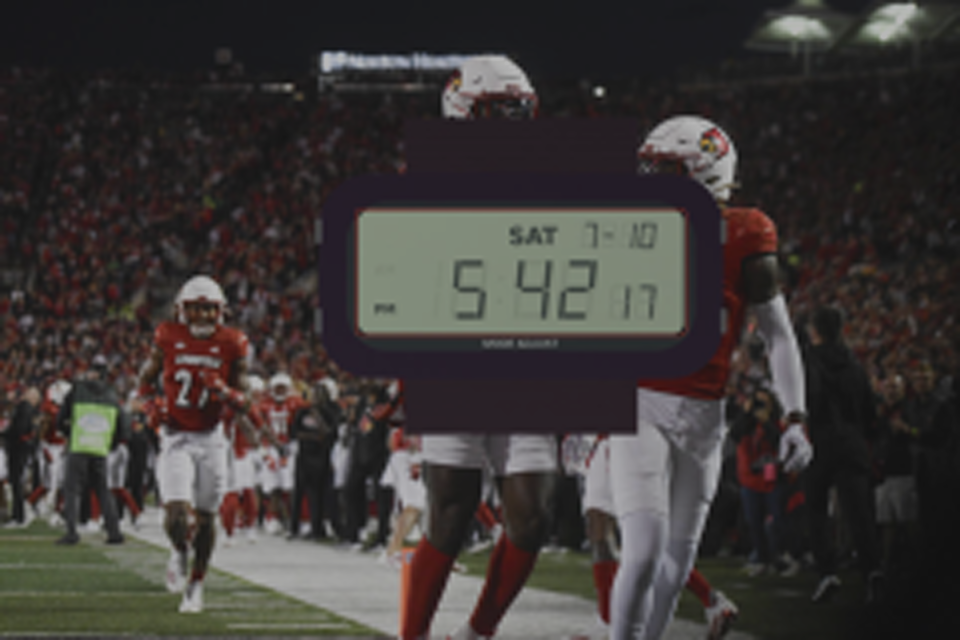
5:42:17
